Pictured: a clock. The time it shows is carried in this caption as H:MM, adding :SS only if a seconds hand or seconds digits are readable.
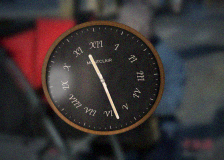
11:28
